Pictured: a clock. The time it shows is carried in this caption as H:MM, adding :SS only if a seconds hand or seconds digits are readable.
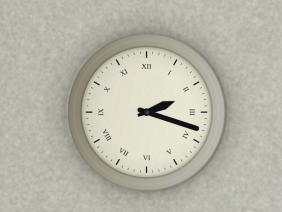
2:18
